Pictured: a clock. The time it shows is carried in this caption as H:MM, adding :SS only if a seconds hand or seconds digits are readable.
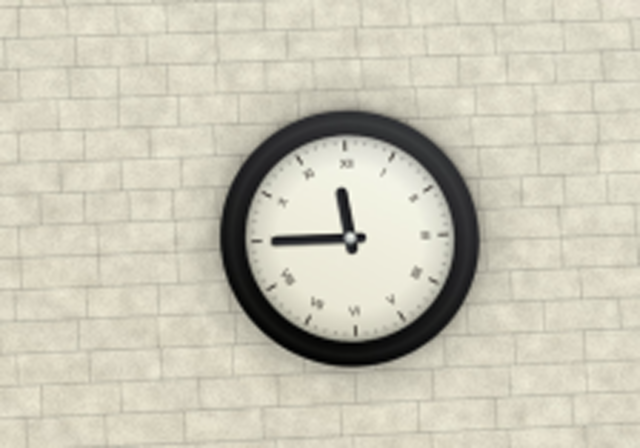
11:45
